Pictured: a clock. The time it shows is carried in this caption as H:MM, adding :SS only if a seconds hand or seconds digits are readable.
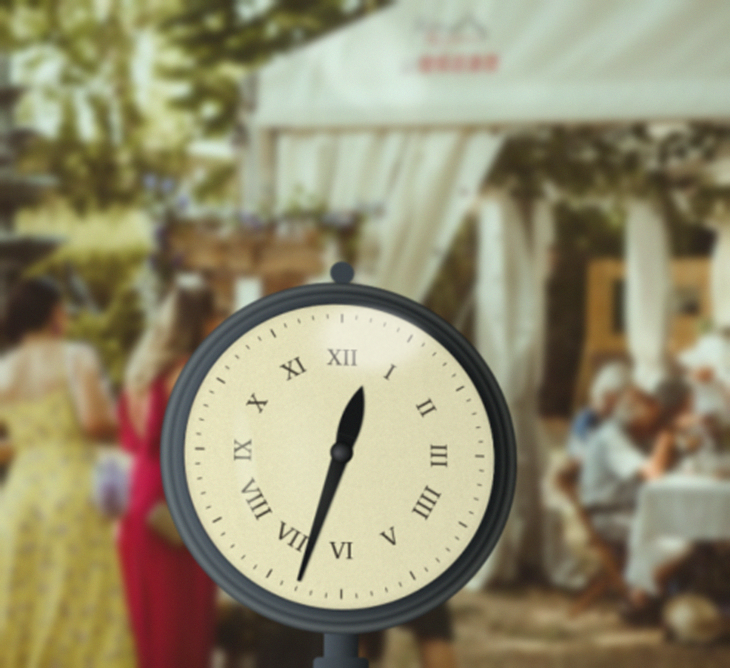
12:33
